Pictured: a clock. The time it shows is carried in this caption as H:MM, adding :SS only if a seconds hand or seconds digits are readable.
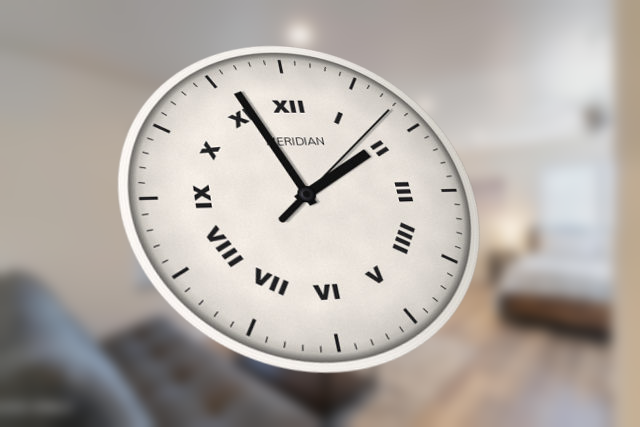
1:56:08
